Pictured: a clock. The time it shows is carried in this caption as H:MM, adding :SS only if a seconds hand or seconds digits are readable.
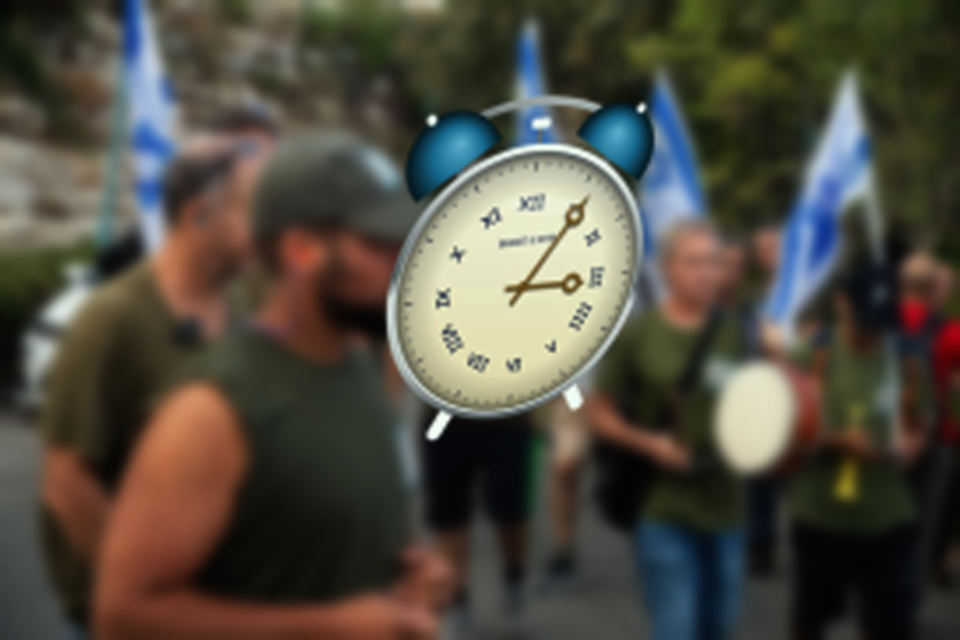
3:06
